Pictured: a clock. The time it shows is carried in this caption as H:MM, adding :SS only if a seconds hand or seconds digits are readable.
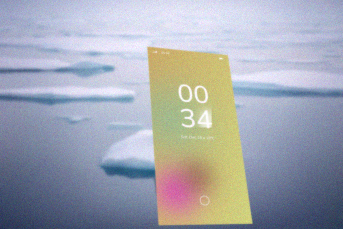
0:34
